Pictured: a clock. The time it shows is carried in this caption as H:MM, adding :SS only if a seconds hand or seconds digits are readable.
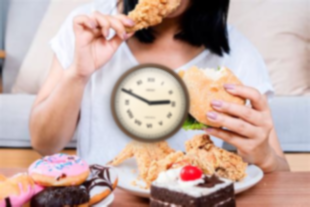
2:49
